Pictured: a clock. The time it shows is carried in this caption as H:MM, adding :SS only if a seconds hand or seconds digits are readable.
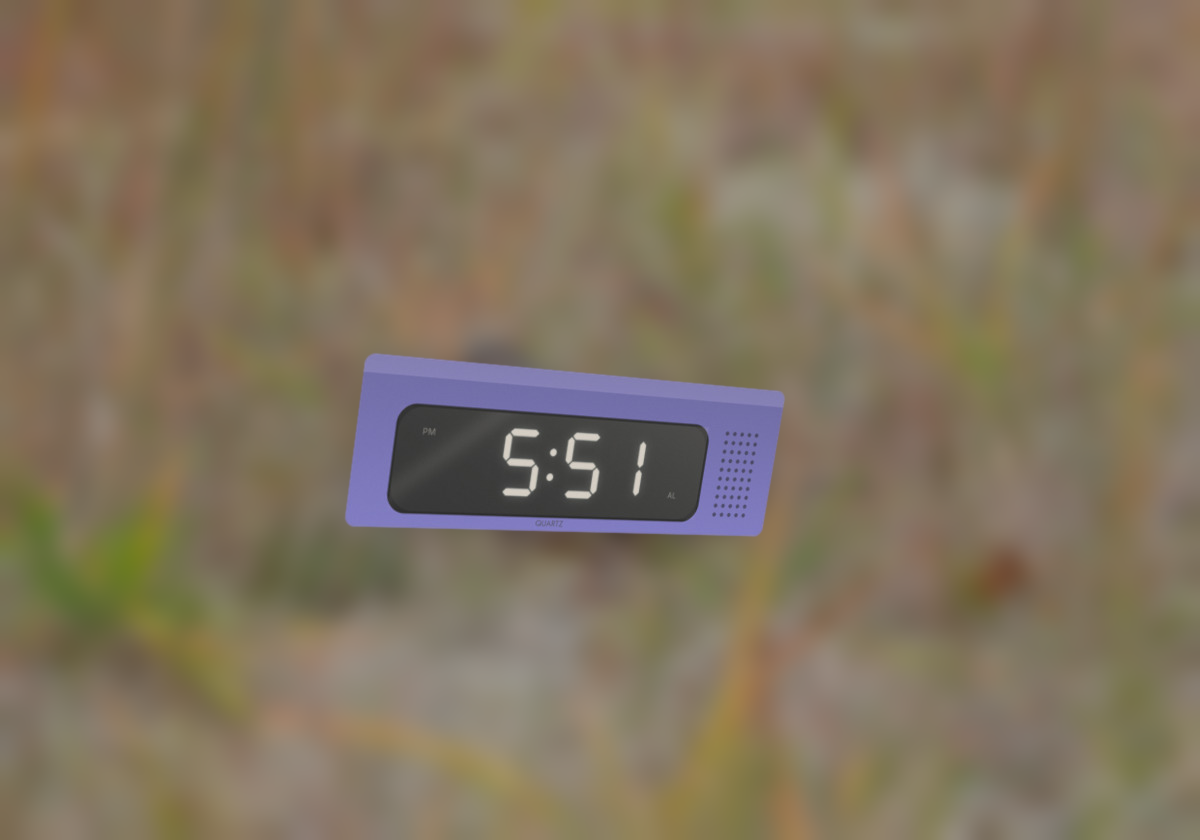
5:51
